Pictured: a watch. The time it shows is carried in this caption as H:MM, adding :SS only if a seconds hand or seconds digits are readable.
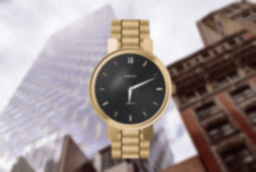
6:11
